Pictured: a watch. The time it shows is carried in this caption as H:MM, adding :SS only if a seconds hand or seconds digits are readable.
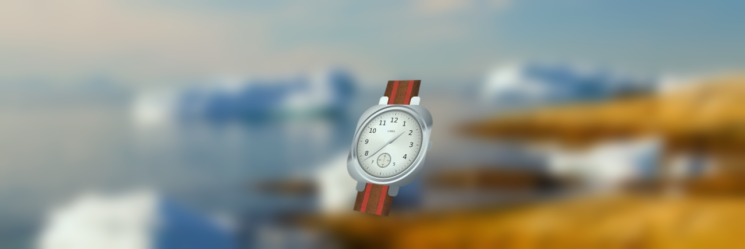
1:38
